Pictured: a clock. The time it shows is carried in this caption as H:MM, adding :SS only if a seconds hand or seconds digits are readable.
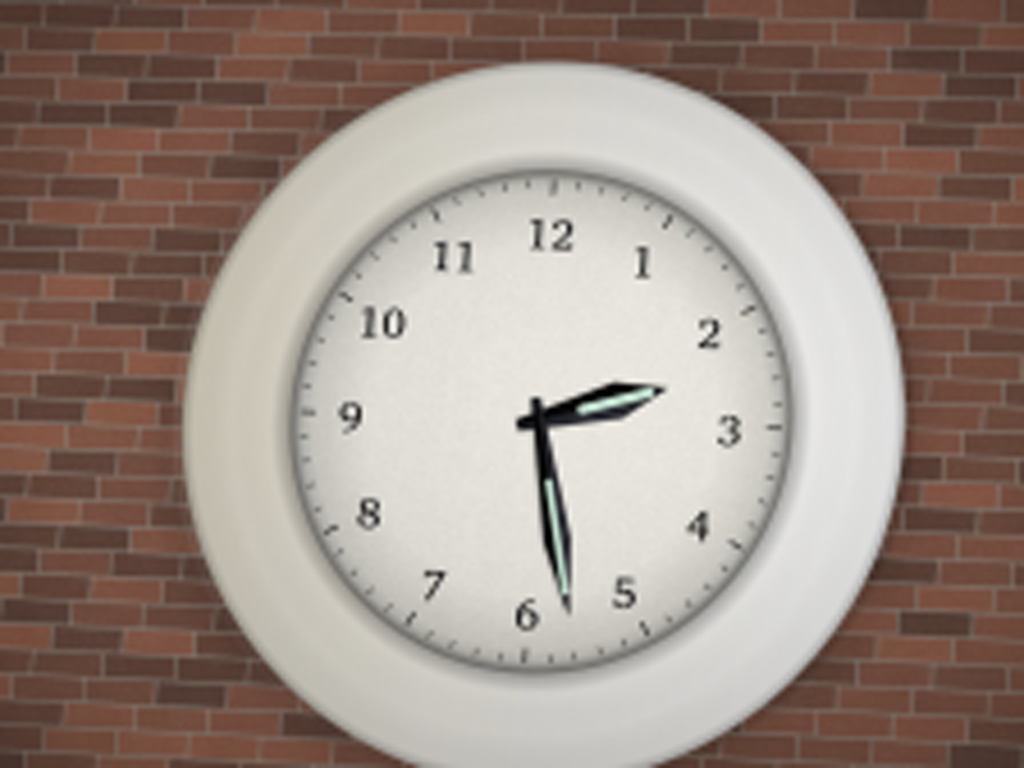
2:28
